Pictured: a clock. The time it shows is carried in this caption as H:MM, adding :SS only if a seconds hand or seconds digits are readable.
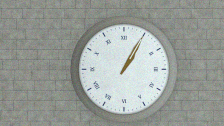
1:05
